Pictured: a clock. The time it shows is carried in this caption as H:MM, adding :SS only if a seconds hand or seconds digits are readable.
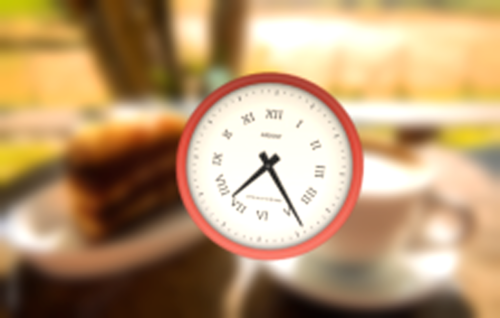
7:24
